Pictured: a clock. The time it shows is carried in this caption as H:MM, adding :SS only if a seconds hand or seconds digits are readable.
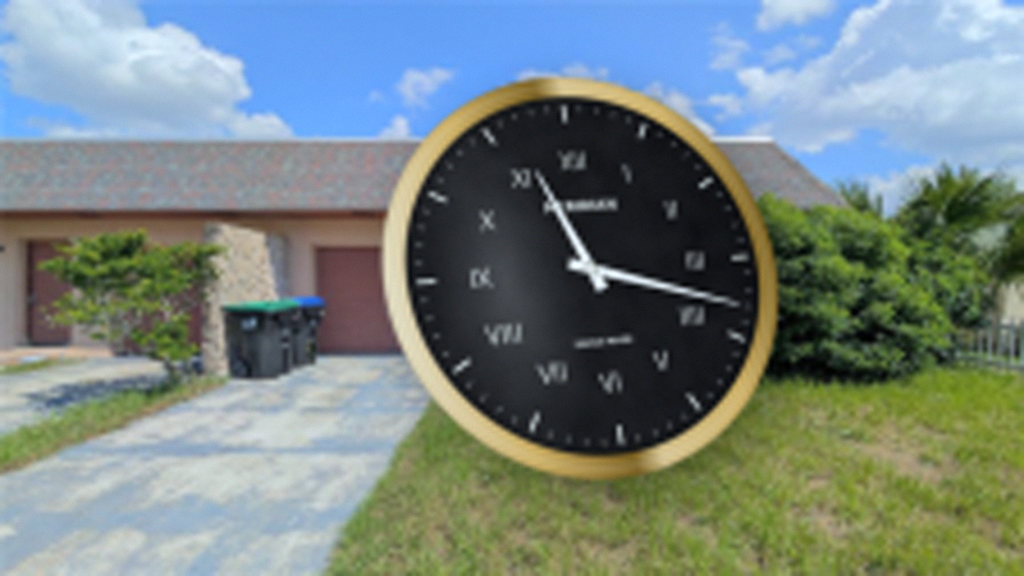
11:18
